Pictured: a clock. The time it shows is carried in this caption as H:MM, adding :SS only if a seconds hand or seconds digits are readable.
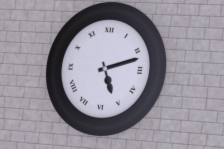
5:12
